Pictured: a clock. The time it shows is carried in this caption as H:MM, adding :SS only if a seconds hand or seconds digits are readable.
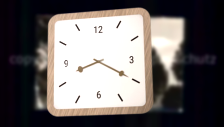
8:20
